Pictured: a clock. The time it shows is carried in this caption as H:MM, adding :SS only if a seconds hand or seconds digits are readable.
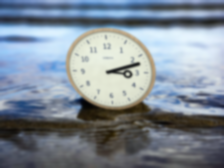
3:12
